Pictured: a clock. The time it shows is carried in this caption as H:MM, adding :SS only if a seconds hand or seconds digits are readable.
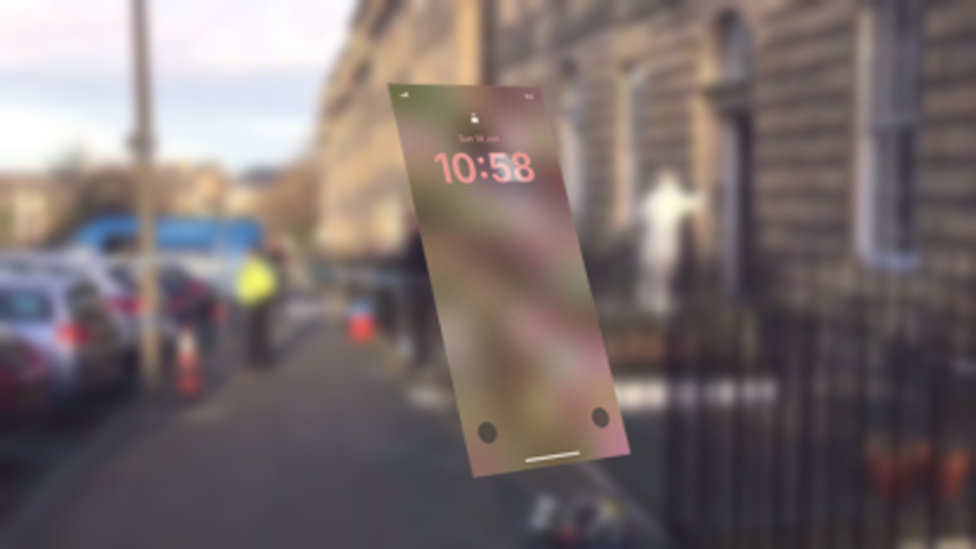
10:58
